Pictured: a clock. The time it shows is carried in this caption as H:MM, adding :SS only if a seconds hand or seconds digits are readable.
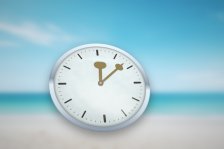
12:08
